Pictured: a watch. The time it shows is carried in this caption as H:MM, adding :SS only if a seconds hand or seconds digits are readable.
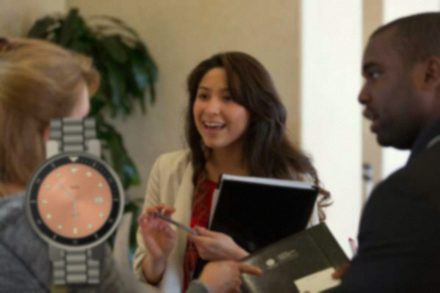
5:53
